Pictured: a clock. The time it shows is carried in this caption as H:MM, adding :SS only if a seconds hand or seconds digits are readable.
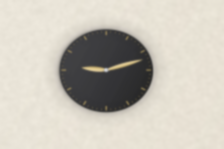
9:12
